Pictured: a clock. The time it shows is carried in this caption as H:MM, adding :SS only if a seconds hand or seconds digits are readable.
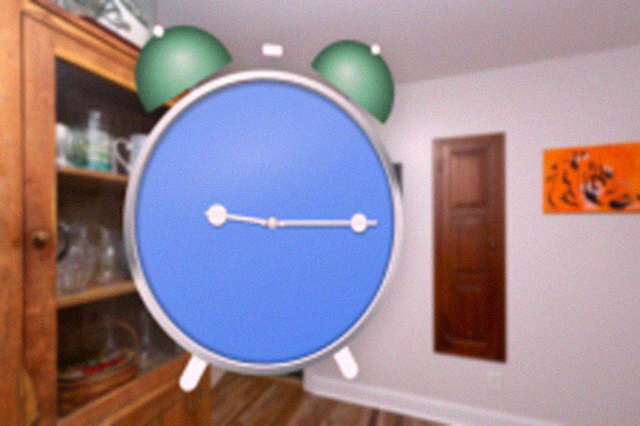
9:15
